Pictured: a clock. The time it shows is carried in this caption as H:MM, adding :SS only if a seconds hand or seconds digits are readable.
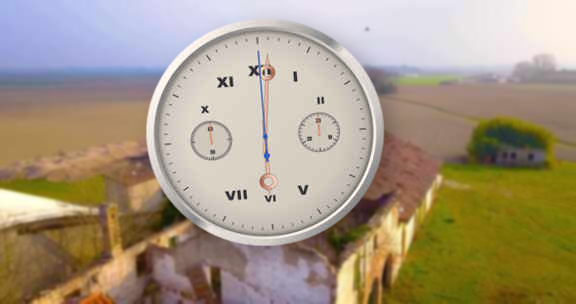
6:01
